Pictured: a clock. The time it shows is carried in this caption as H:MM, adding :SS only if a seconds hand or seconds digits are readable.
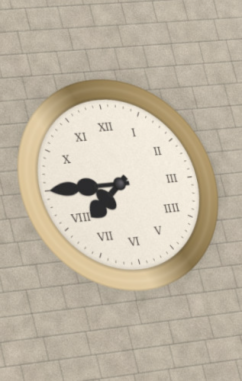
7:45
